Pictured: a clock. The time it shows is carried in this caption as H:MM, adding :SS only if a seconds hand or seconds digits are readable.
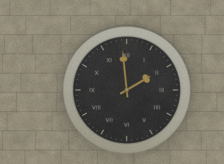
1:59
